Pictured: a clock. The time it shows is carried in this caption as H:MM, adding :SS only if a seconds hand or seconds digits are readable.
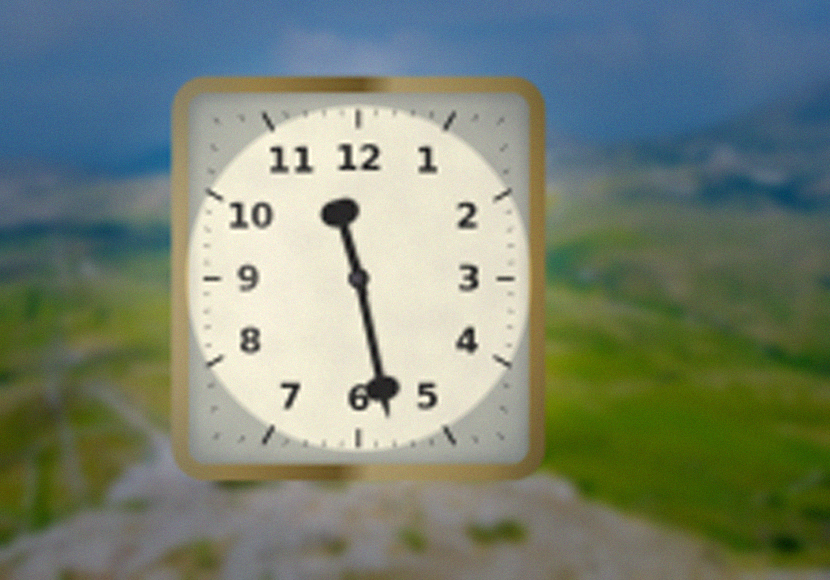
11:28
